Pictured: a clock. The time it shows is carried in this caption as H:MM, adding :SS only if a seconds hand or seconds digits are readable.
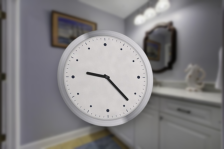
9:23
